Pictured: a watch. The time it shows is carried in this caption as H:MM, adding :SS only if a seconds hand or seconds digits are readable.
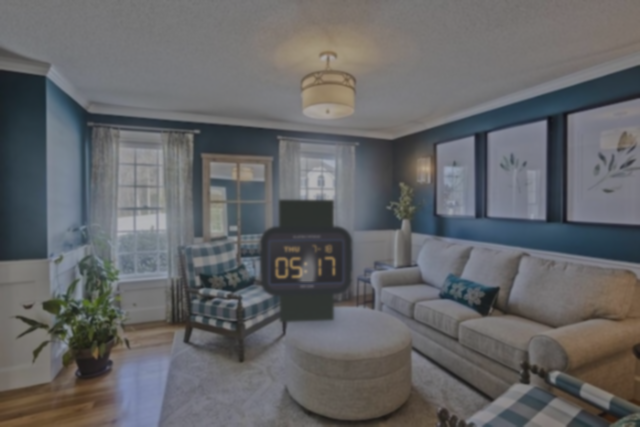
5:17
